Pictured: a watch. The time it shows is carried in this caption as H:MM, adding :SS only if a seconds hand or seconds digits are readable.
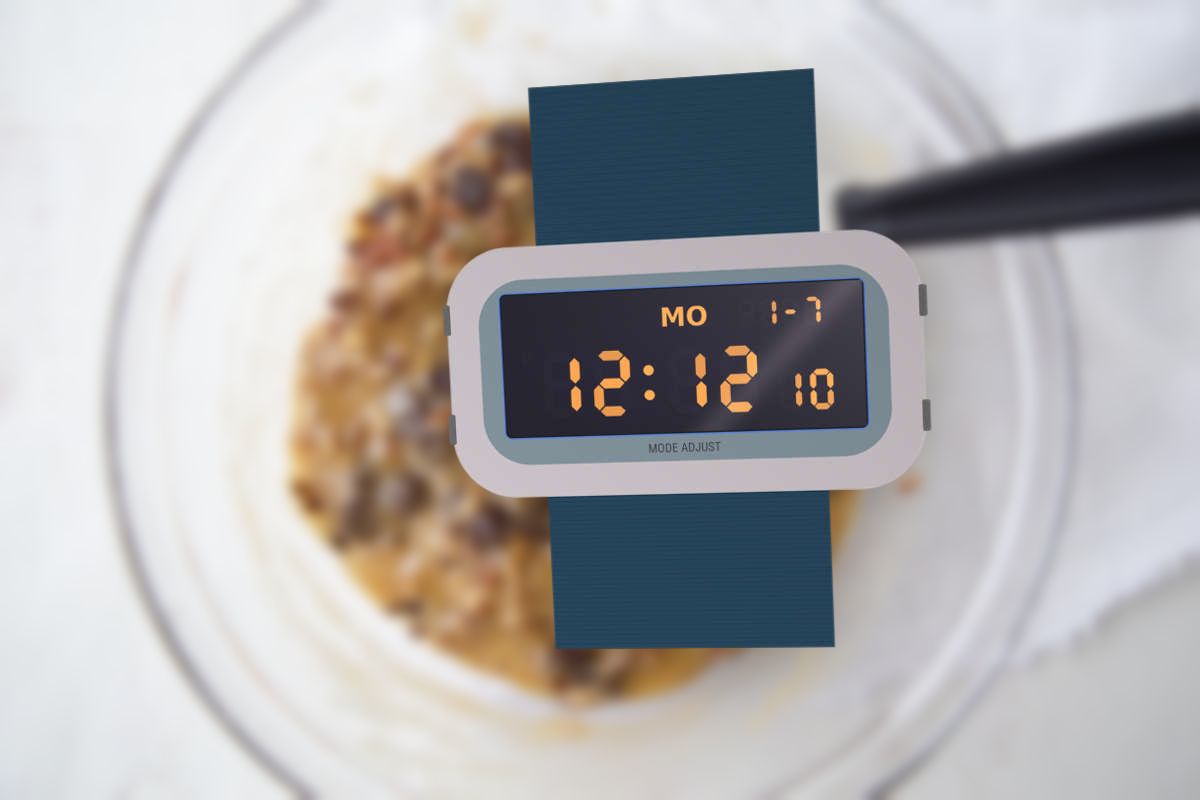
12:12:10
